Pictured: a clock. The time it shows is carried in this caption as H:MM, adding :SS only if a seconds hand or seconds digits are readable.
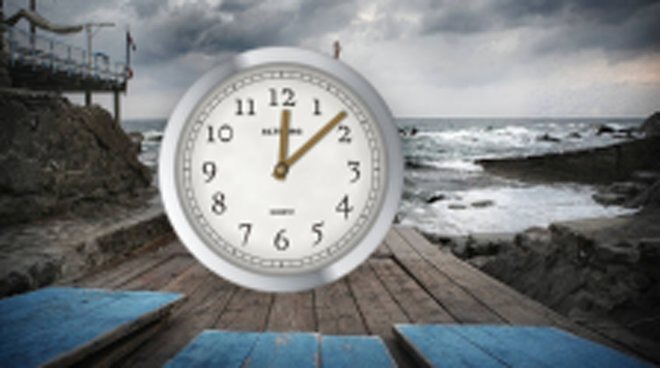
12:08
